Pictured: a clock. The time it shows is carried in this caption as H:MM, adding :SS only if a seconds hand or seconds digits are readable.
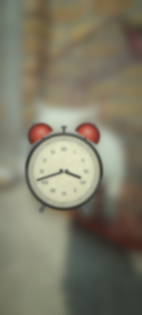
3:42
